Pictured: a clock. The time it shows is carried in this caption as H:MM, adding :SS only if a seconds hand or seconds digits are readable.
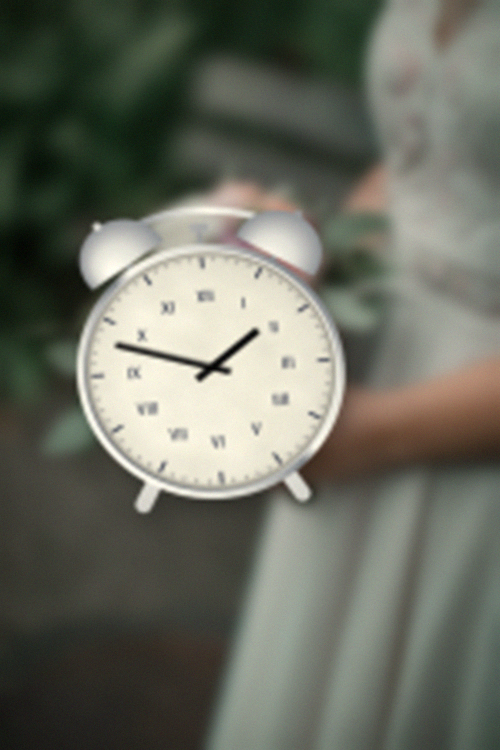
1:48
